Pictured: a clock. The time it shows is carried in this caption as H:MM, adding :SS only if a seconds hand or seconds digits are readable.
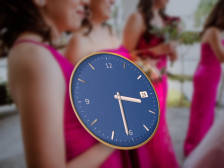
3:31
